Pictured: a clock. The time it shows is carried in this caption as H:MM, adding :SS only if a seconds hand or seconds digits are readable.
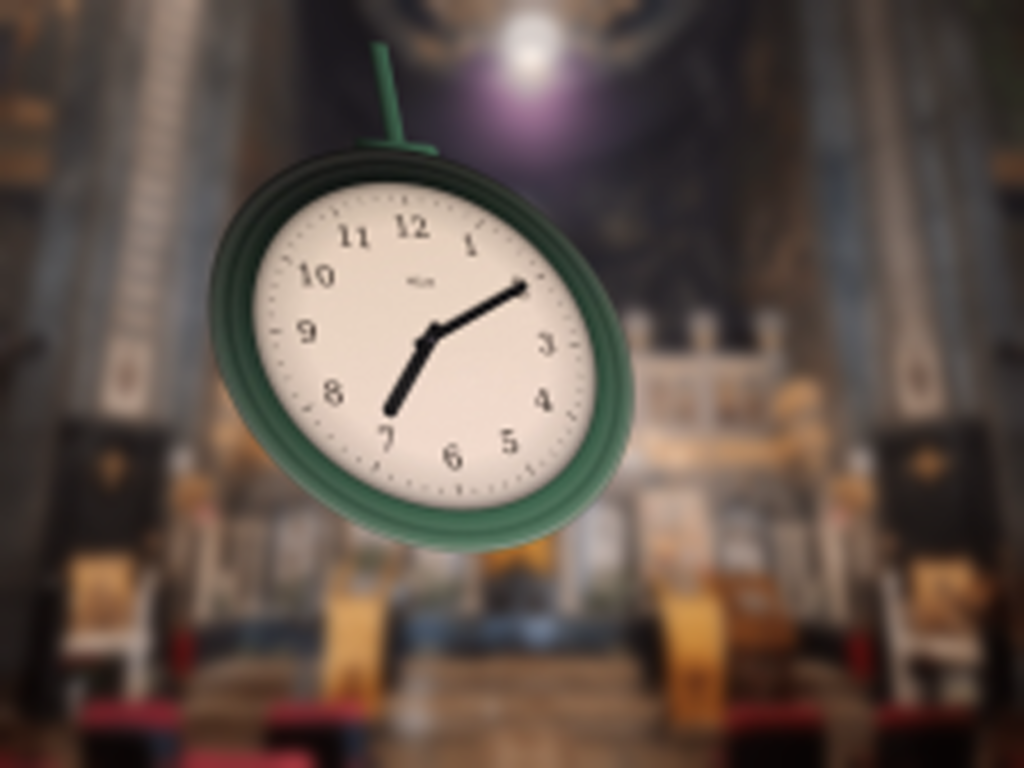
7:10
